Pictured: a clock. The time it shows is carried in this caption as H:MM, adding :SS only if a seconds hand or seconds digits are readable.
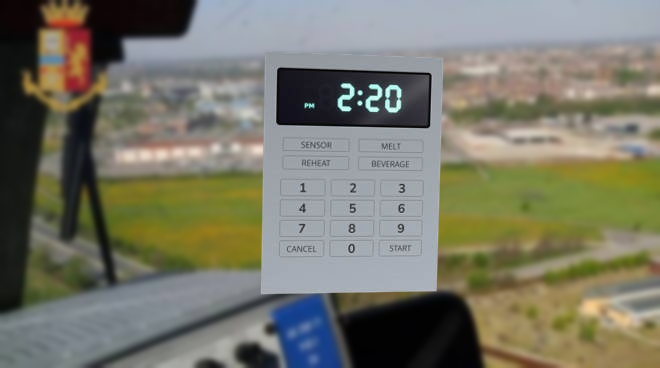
2:20
